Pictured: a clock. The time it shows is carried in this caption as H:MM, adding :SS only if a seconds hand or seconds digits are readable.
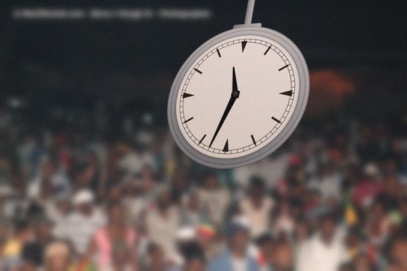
11:33
